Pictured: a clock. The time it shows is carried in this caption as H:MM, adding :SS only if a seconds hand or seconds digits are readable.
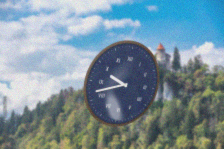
9:42
